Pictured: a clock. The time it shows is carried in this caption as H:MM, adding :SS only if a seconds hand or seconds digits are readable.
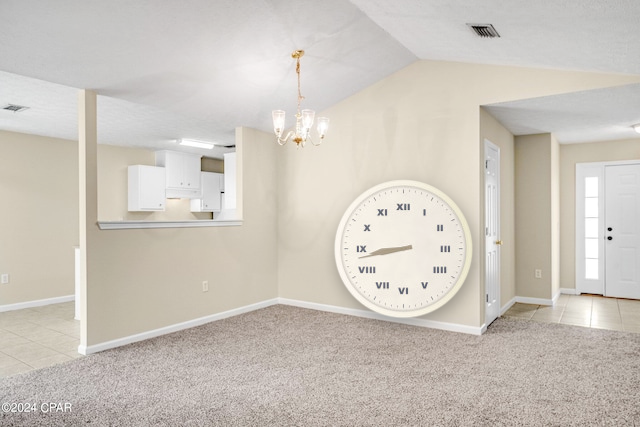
8:43
